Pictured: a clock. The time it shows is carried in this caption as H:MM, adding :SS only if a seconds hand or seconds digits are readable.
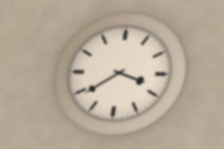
3:39
